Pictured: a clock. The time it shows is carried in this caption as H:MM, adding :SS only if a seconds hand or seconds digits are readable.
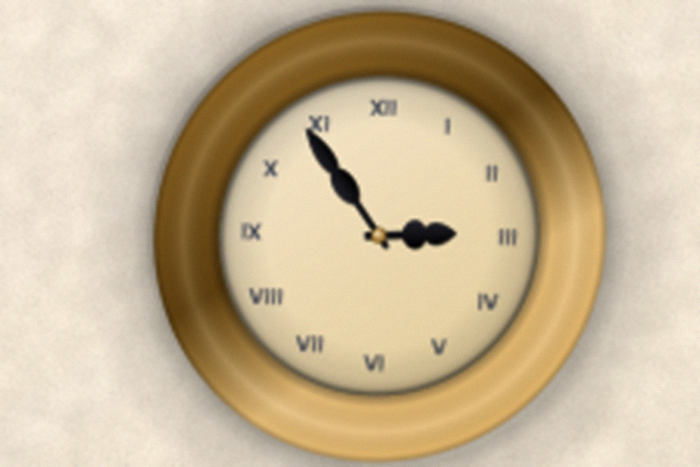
2:54
